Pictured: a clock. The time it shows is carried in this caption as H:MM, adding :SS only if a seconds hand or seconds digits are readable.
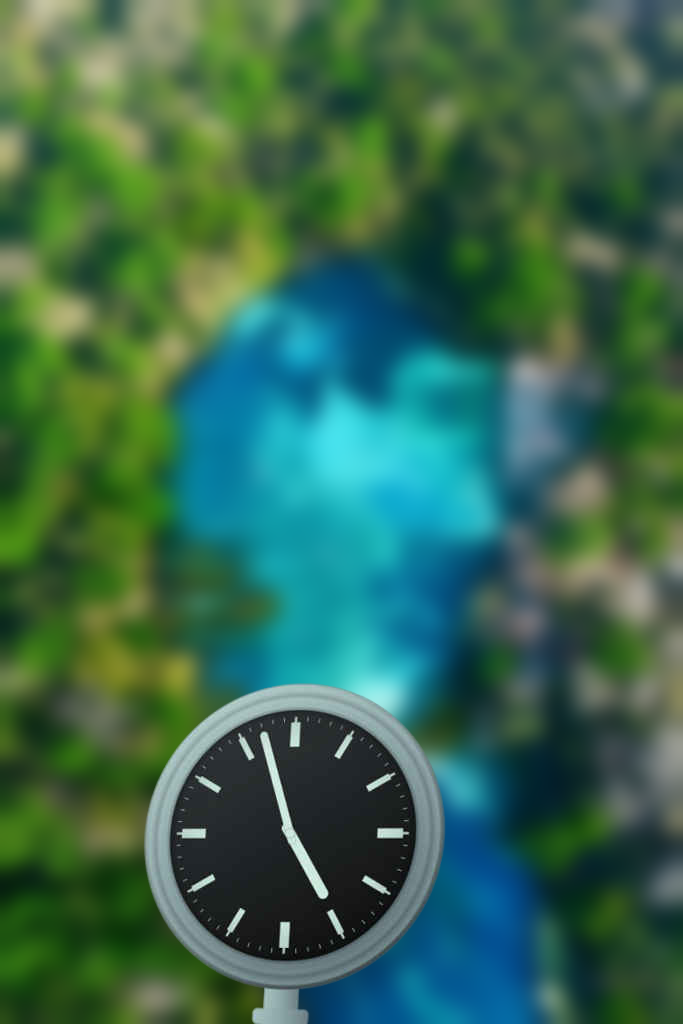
4:57
